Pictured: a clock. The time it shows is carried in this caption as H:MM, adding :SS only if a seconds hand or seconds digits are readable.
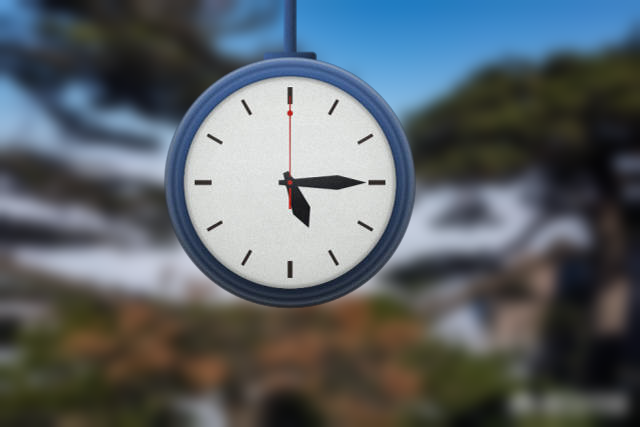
5:15:00
